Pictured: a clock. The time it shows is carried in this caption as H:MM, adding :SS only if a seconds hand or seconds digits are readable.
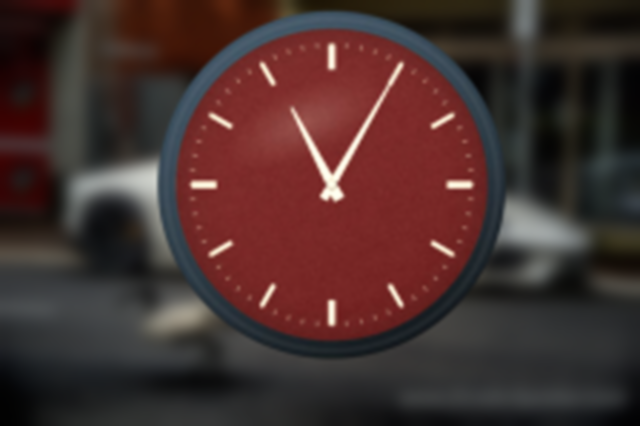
11:05
